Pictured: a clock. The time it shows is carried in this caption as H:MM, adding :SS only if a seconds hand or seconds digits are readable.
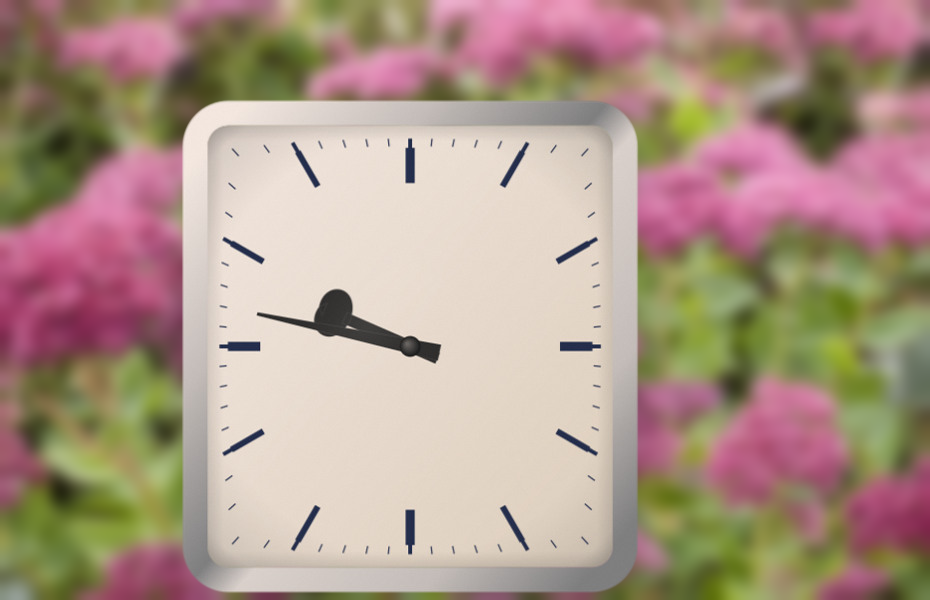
9:47
